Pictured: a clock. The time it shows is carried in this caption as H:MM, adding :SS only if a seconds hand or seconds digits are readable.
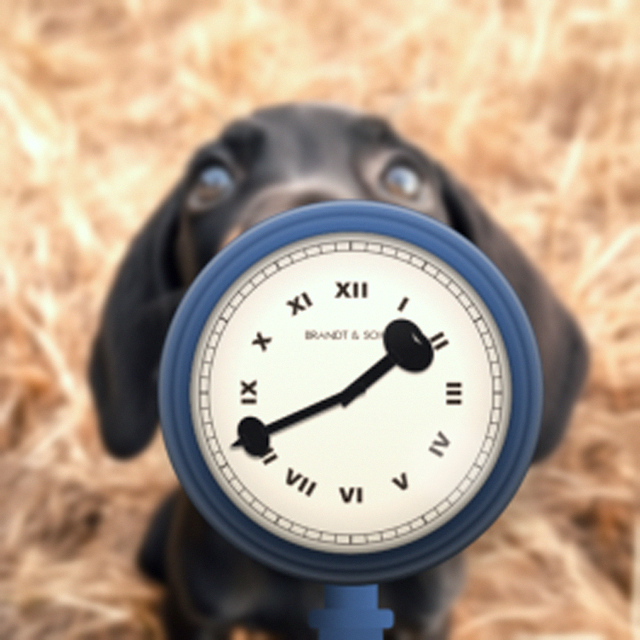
1:41
